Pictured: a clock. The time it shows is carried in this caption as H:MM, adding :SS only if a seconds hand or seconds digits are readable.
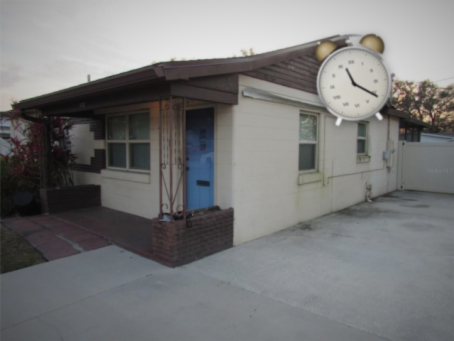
11:21
